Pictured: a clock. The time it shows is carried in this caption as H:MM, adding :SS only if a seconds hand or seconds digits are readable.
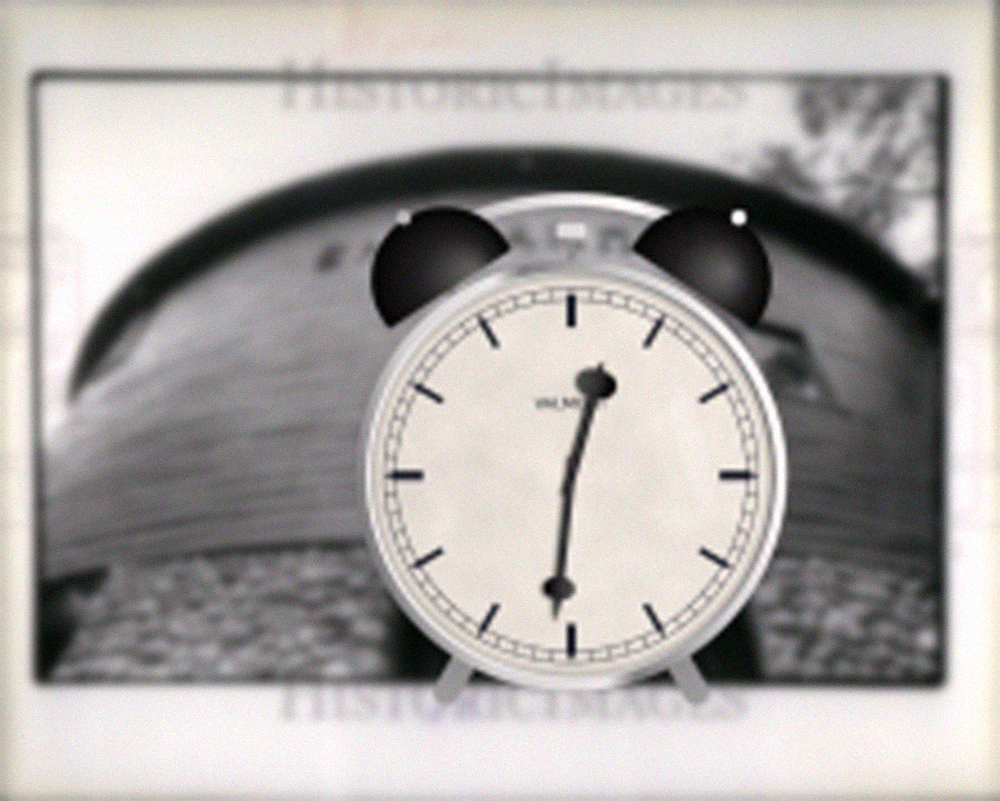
12:31
